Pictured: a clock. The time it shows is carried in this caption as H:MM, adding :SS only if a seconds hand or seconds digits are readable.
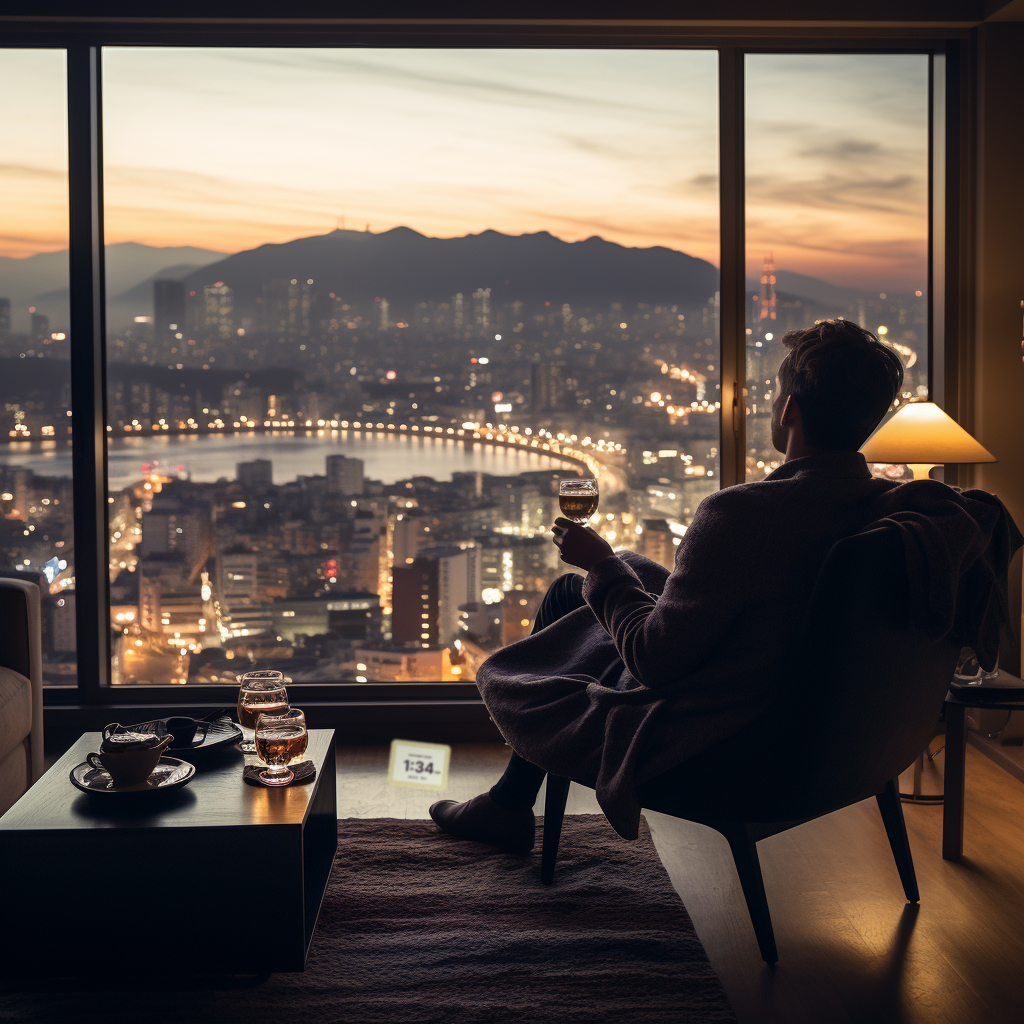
1:34
